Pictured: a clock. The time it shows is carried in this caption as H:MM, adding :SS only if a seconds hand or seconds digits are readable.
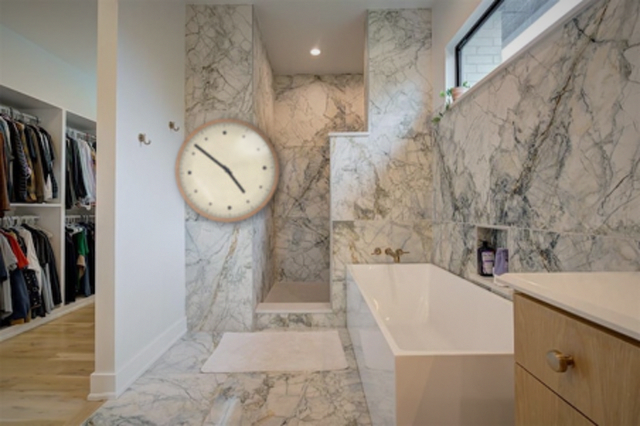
4:52
